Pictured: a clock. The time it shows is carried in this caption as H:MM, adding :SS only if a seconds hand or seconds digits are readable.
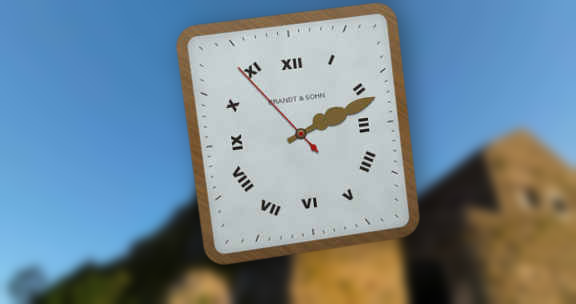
2:11:54
